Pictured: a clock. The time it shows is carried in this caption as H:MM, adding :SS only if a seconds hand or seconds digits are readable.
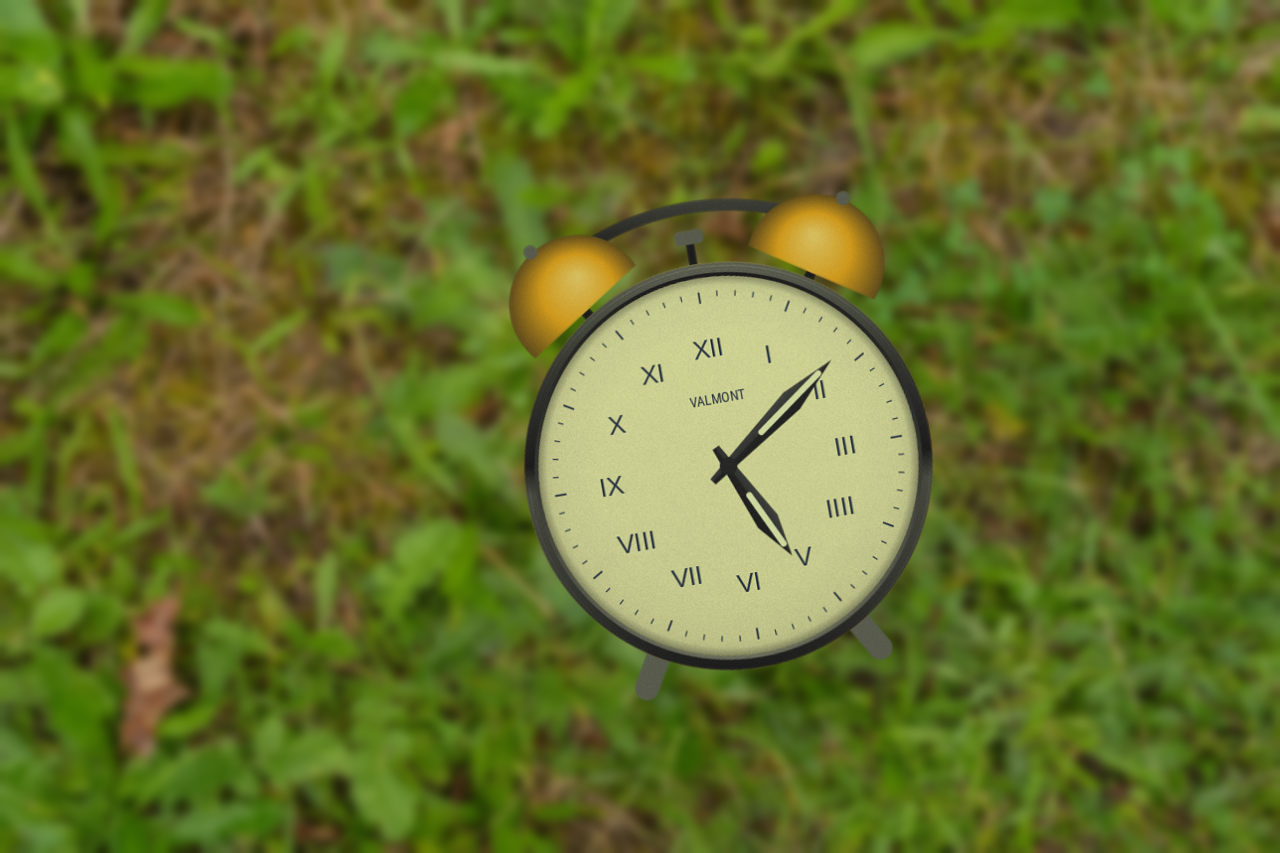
5:09
